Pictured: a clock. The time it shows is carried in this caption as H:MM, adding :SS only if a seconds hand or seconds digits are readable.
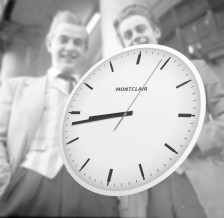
8:43:04
